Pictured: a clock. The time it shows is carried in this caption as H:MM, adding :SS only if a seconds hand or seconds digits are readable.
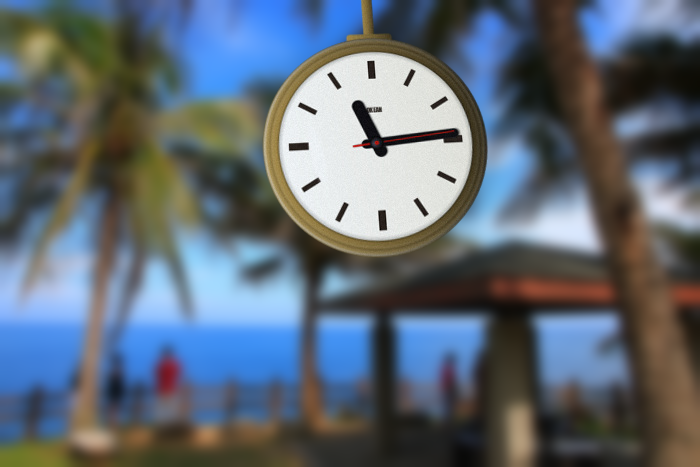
11:14:14
